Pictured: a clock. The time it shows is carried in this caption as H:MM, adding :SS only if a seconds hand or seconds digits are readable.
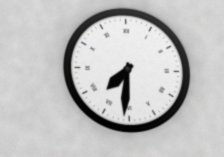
7:31
